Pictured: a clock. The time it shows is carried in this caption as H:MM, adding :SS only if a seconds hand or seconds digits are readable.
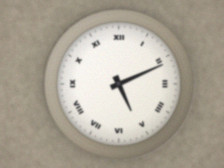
5:11
